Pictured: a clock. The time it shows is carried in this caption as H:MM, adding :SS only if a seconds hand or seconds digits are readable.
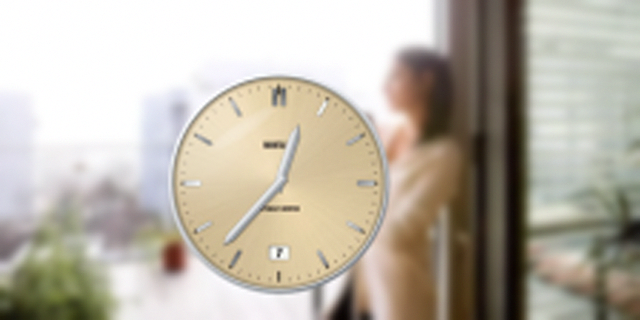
12:37
